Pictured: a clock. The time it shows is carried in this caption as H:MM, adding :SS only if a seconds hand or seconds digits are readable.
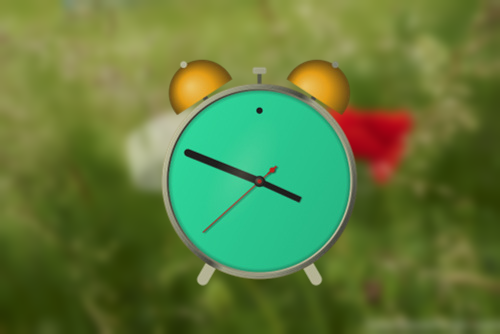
3:48:38
